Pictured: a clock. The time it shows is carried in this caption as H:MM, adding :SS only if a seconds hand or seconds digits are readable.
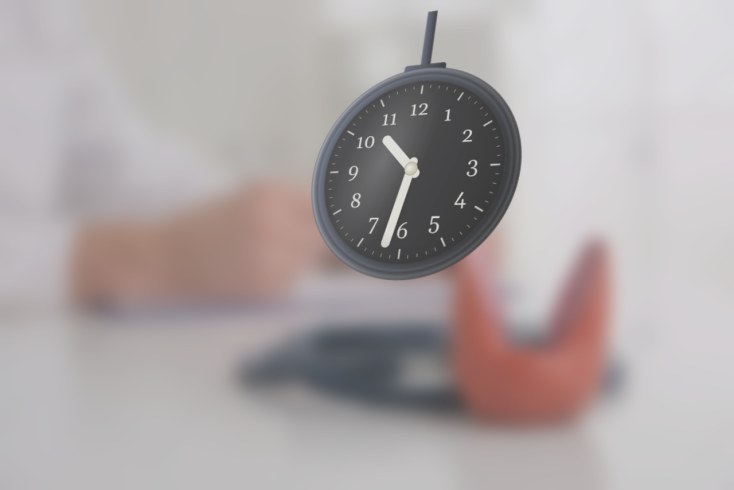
10:32
